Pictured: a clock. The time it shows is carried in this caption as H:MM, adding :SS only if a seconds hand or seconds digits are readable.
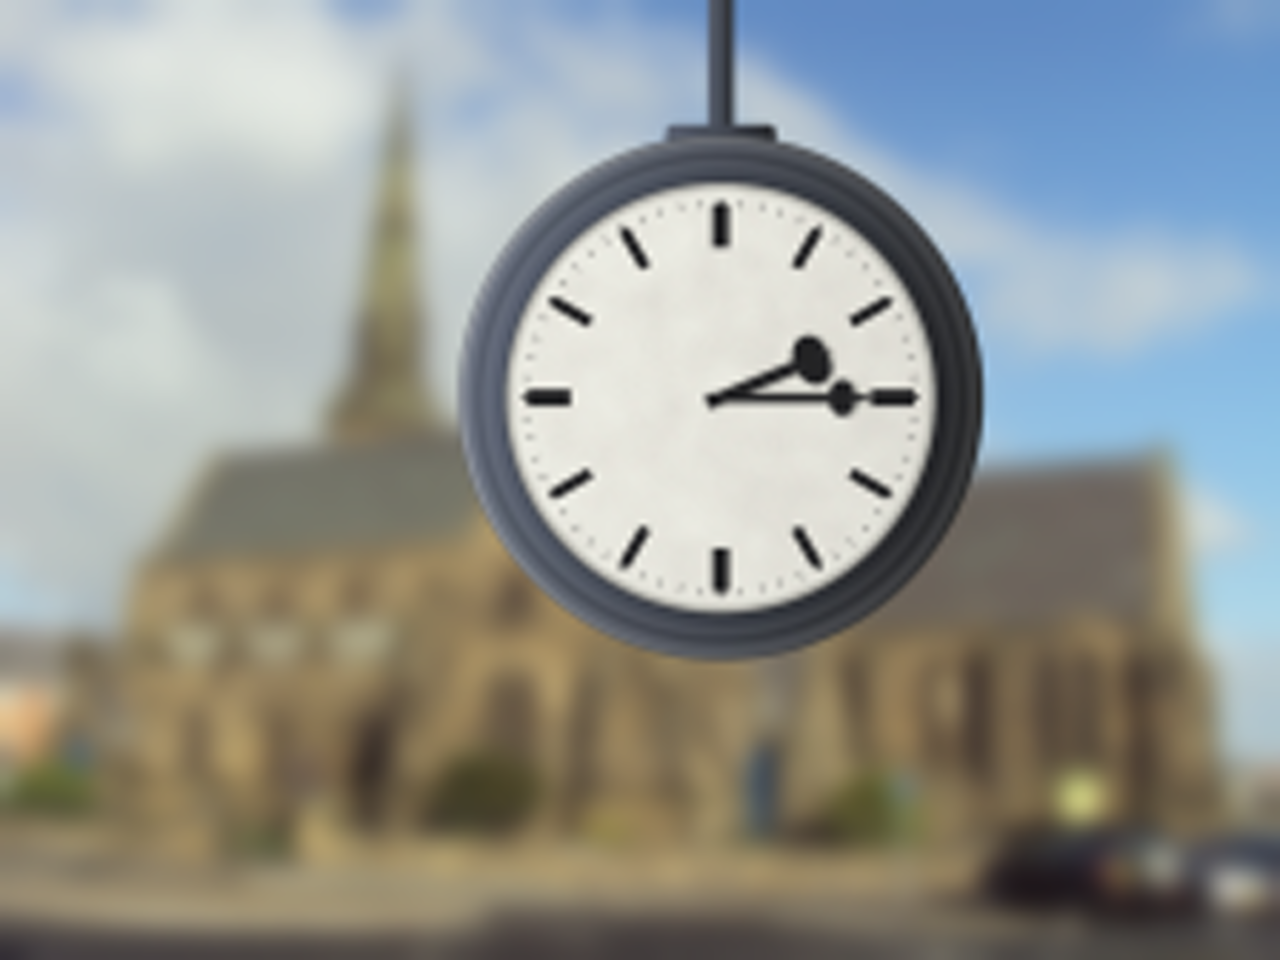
2:15
